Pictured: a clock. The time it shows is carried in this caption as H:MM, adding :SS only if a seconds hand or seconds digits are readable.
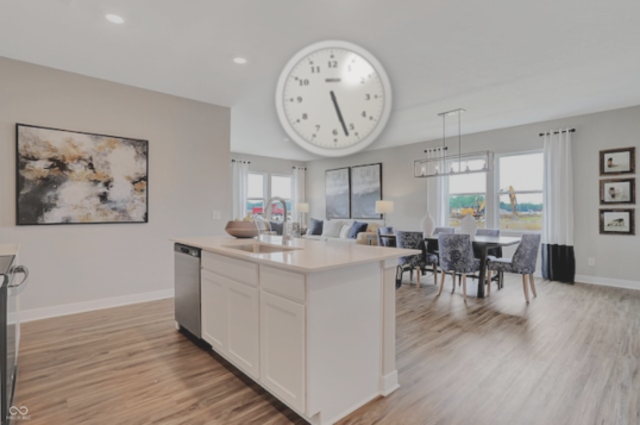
5:27
